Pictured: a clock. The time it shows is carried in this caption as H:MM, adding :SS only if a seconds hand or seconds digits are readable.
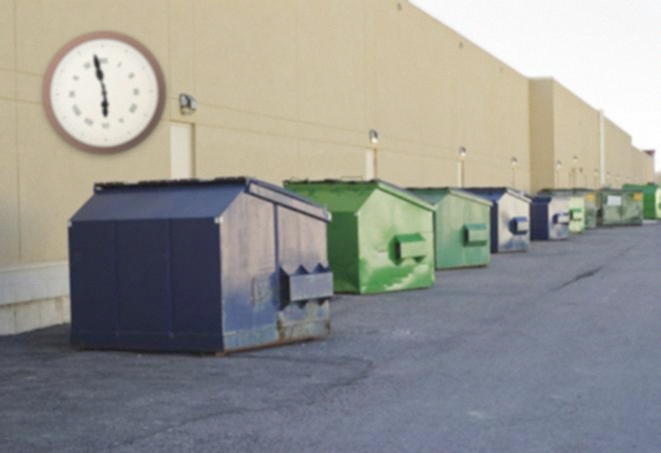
5:58
